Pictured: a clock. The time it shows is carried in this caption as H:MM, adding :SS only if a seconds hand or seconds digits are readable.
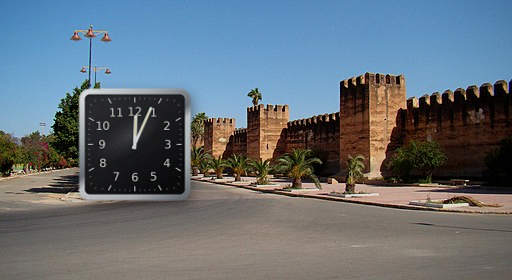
12:04
